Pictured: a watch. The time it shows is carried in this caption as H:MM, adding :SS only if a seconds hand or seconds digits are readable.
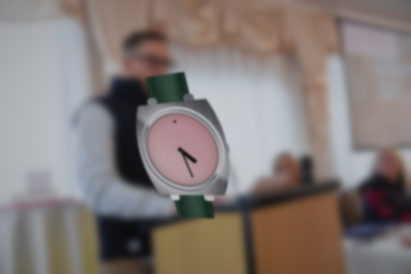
4:28
